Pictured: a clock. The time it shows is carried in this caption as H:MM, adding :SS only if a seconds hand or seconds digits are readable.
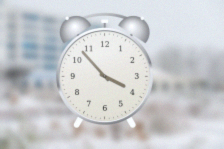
3:53
